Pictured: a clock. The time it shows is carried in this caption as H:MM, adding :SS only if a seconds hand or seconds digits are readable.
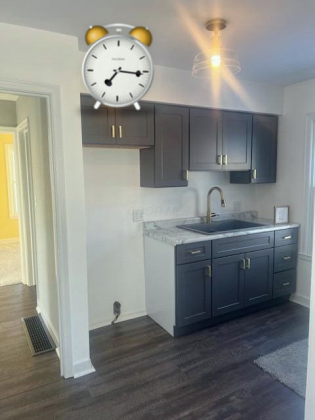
7:16
